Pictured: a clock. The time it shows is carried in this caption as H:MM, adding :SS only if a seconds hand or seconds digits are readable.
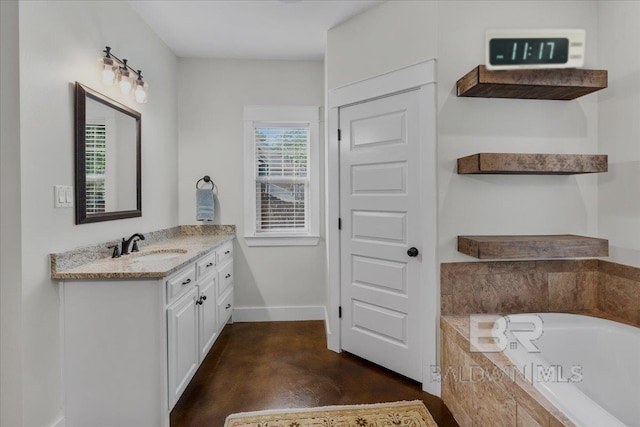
11:17
